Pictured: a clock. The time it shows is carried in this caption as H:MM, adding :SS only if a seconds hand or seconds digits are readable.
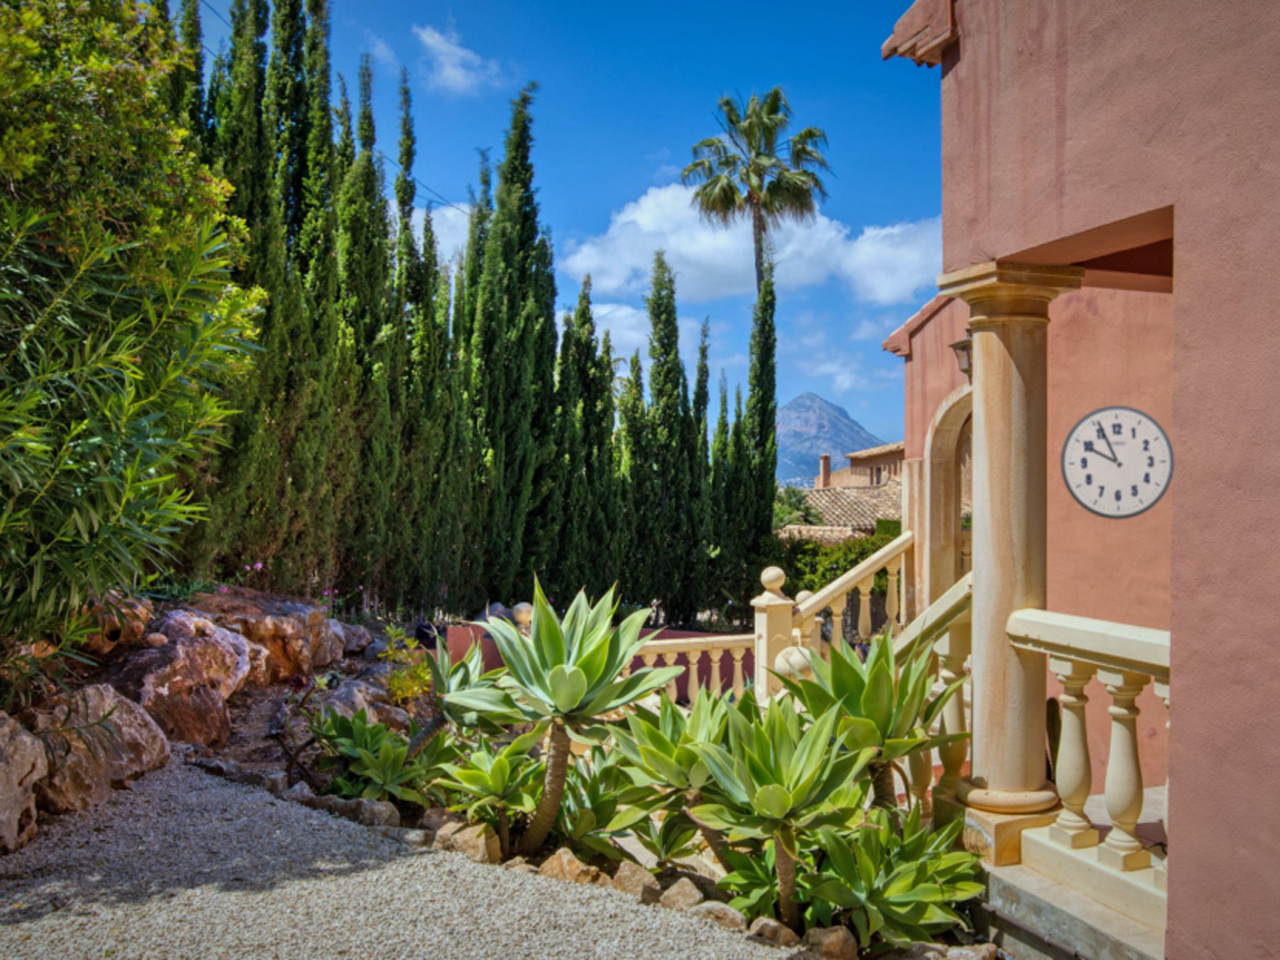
9:56
